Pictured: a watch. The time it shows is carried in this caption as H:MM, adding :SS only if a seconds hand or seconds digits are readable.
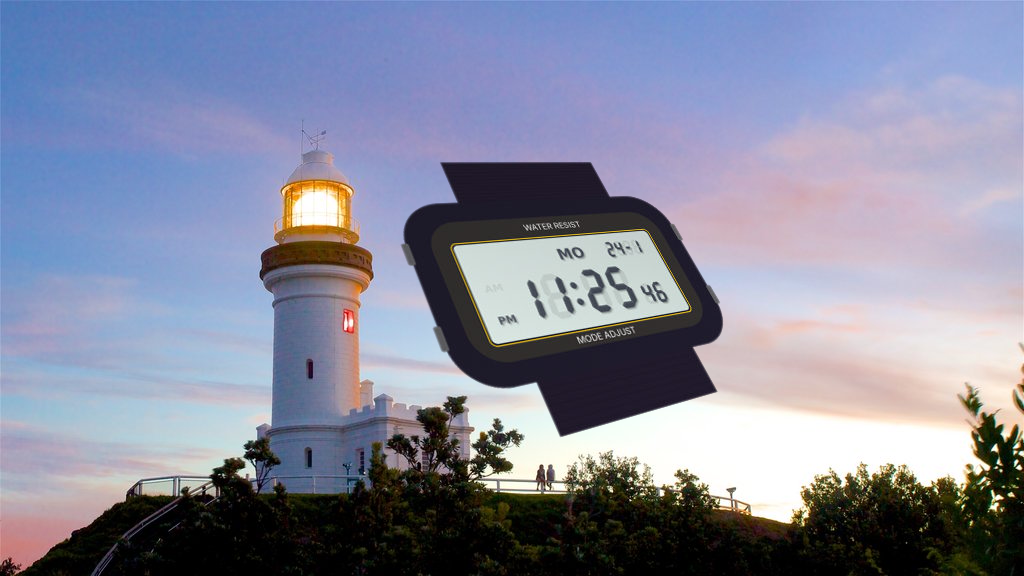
11:25:46
